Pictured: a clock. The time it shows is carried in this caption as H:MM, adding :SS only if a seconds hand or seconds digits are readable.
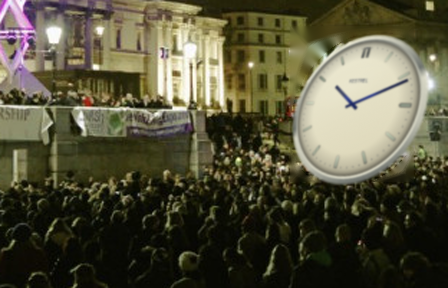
10:11
